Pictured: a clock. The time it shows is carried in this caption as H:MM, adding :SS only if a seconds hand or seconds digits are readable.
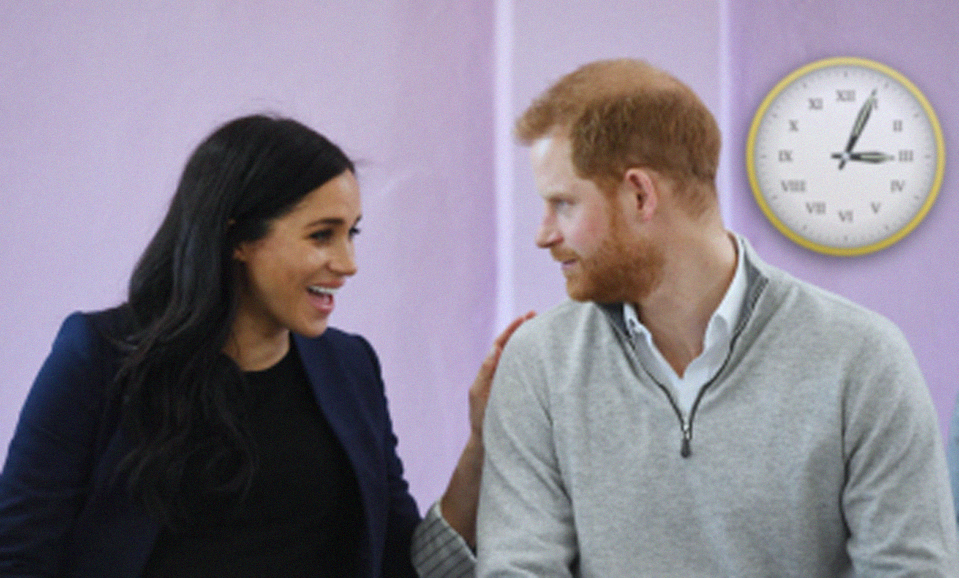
3:04
